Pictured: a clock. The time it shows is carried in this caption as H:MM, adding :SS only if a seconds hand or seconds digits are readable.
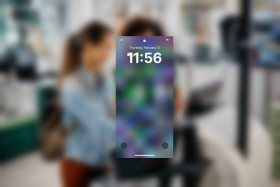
11:56
